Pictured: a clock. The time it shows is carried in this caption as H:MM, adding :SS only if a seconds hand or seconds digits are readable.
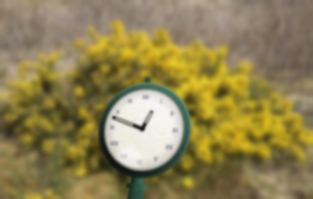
12:48
